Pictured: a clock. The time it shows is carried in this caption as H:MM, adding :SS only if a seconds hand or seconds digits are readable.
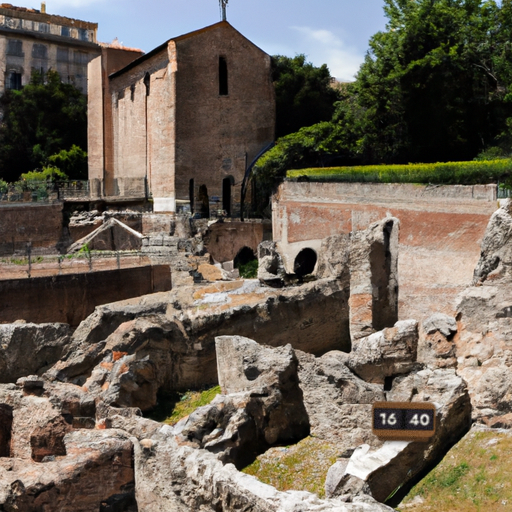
16:40
